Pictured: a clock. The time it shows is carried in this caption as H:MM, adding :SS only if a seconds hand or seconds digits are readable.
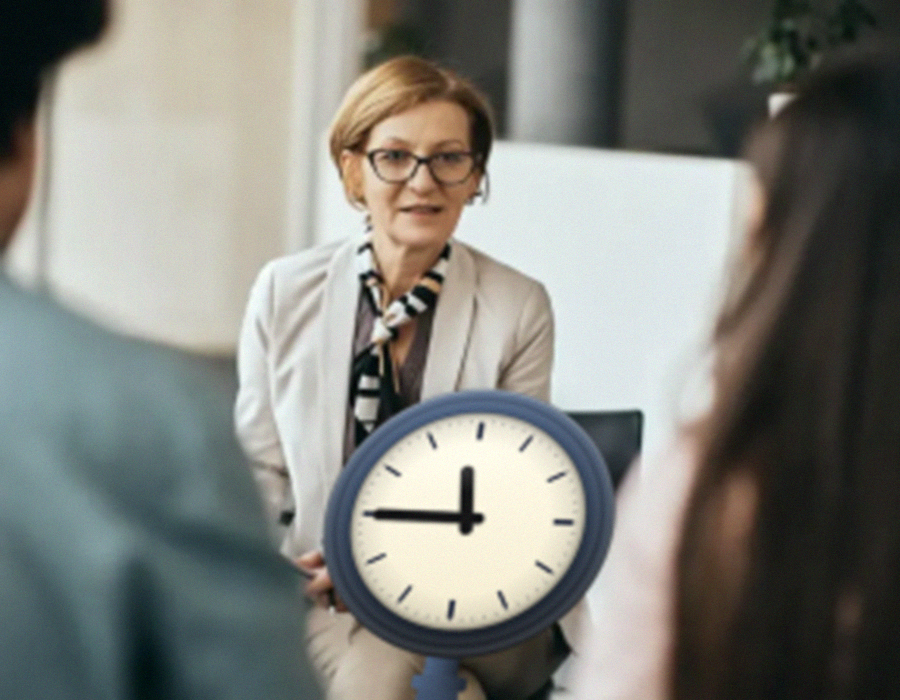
11:45
